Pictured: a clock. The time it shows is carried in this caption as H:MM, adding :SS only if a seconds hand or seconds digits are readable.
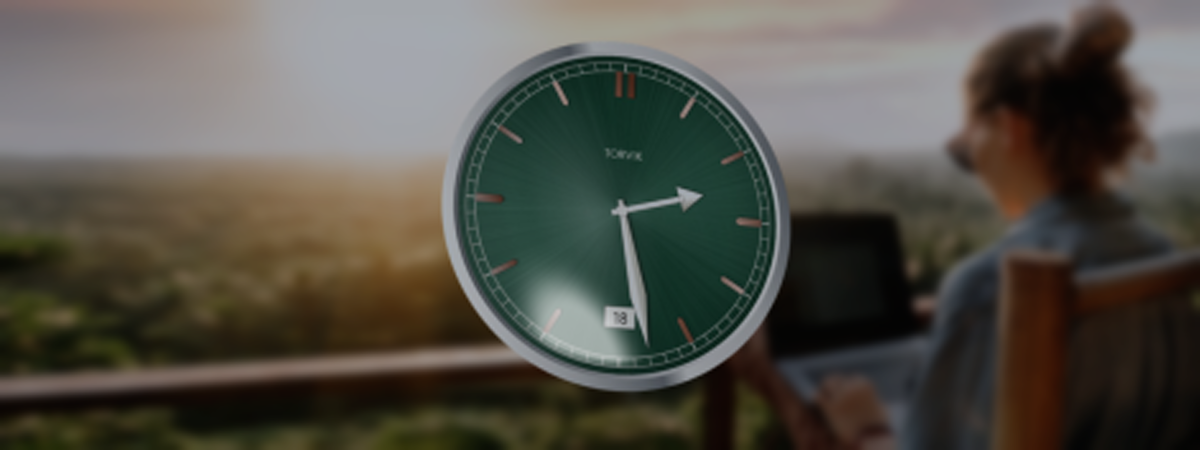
2:28
